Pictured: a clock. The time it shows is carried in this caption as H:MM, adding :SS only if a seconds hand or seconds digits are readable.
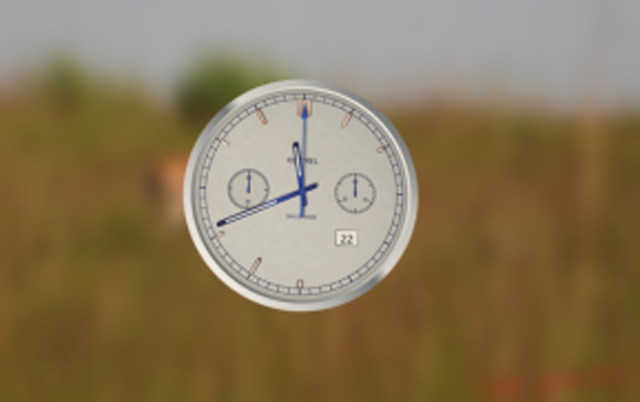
11:41
